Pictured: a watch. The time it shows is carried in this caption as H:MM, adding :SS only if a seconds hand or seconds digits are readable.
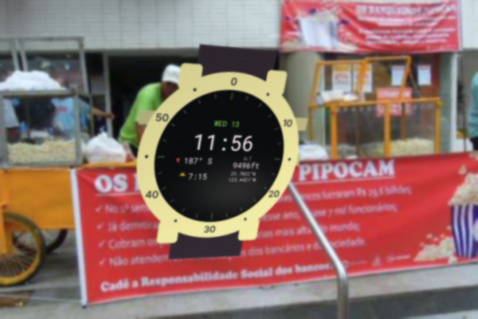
11:56
